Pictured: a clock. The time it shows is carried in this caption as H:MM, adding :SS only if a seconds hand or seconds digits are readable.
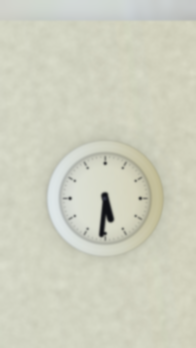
5:31
